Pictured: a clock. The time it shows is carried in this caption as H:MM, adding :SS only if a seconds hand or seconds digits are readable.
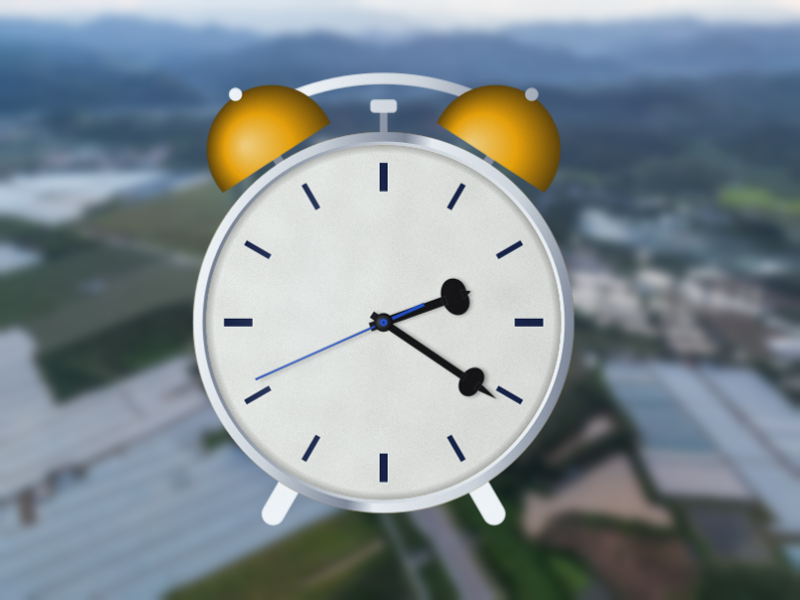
2:20:41
